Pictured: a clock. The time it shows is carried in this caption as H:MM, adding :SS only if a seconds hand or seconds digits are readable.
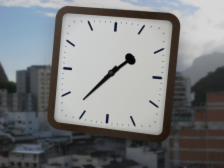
1:37
